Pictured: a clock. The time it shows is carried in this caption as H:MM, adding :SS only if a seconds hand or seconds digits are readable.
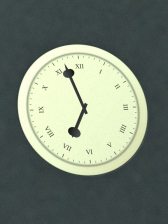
6:57
